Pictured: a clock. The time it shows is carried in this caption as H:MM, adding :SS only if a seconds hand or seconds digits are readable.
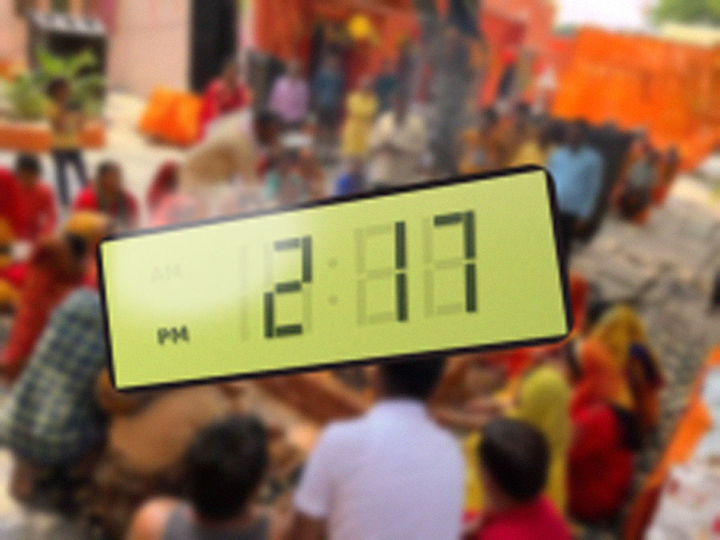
2:17
